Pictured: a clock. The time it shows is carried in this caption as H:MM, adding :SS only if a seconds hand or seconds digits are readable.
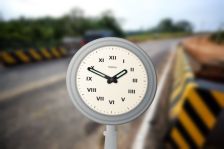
1:49
